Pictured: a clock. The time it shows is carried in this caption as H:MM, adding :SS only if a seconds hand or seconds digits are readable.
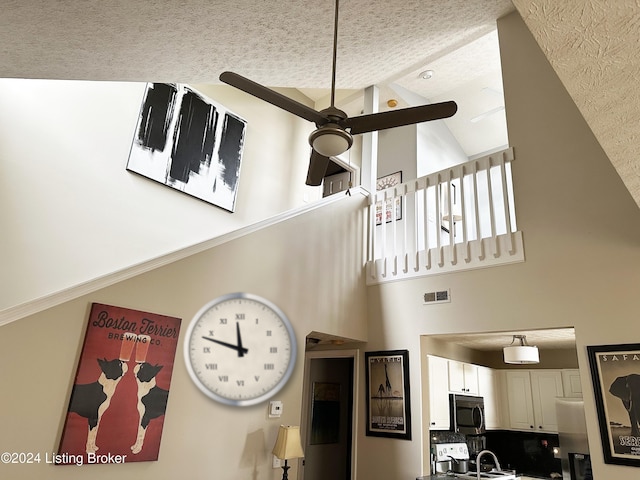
11:48
